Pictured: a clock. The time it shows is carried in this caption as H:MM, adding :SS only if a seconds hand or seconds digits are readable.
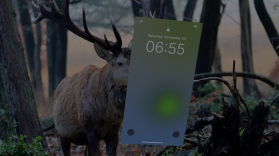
6:55
